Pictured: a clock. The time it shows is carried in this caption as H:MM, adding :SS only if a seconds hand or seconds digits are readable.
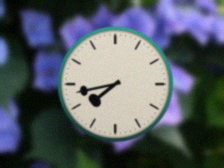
7:43
